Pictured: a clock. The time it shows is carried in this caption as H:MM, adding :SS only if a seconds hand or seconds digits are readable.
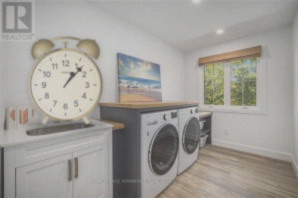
1:07
